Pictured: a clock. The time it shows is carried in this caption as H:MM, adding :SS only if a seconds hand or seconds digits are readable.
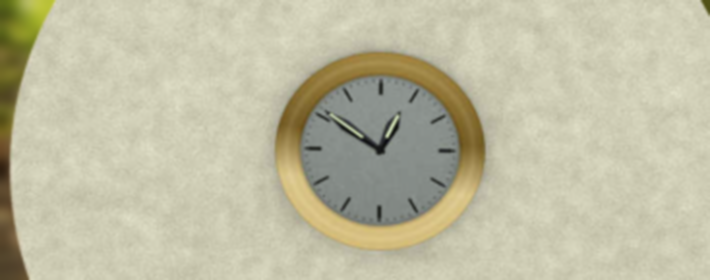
12:51
